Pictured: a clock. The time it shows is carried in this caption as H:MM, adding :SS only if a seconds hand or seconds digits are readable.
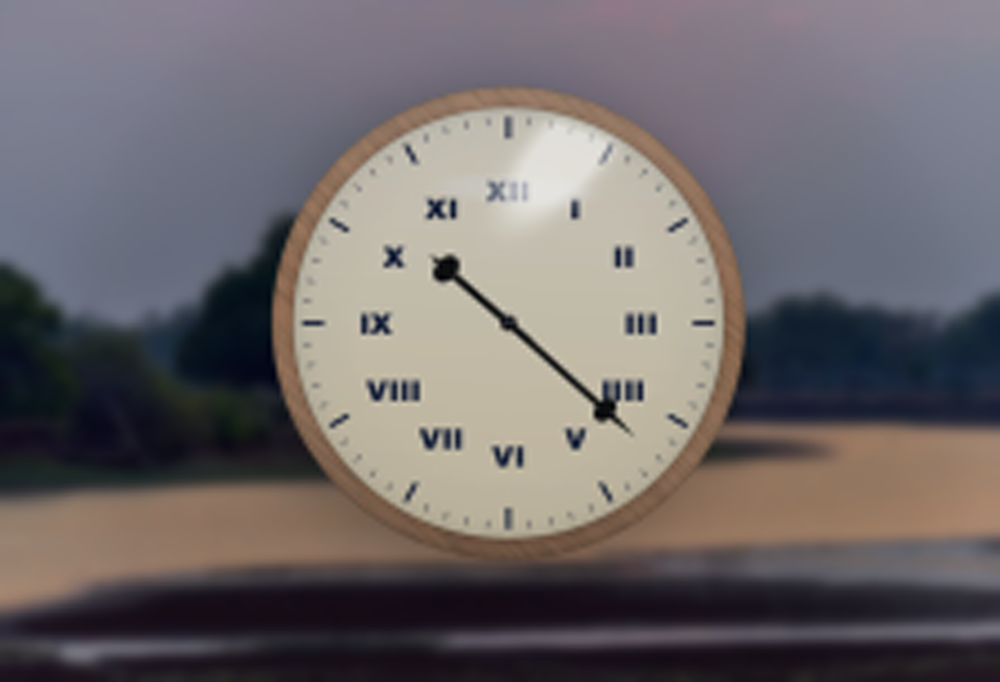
10:22
